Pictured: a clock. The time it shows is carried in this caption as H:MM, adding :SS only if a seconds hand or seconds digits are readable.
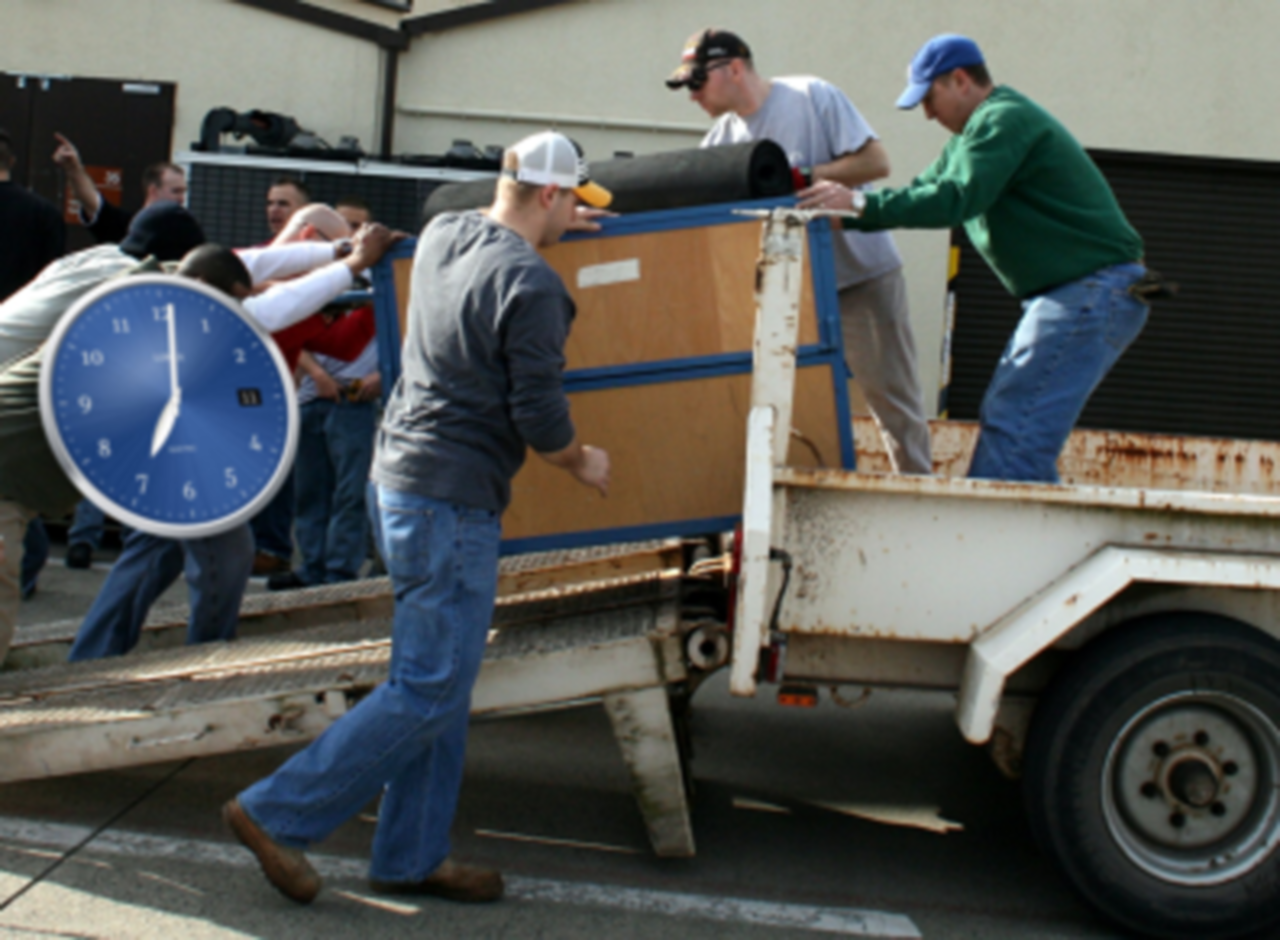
7:01
